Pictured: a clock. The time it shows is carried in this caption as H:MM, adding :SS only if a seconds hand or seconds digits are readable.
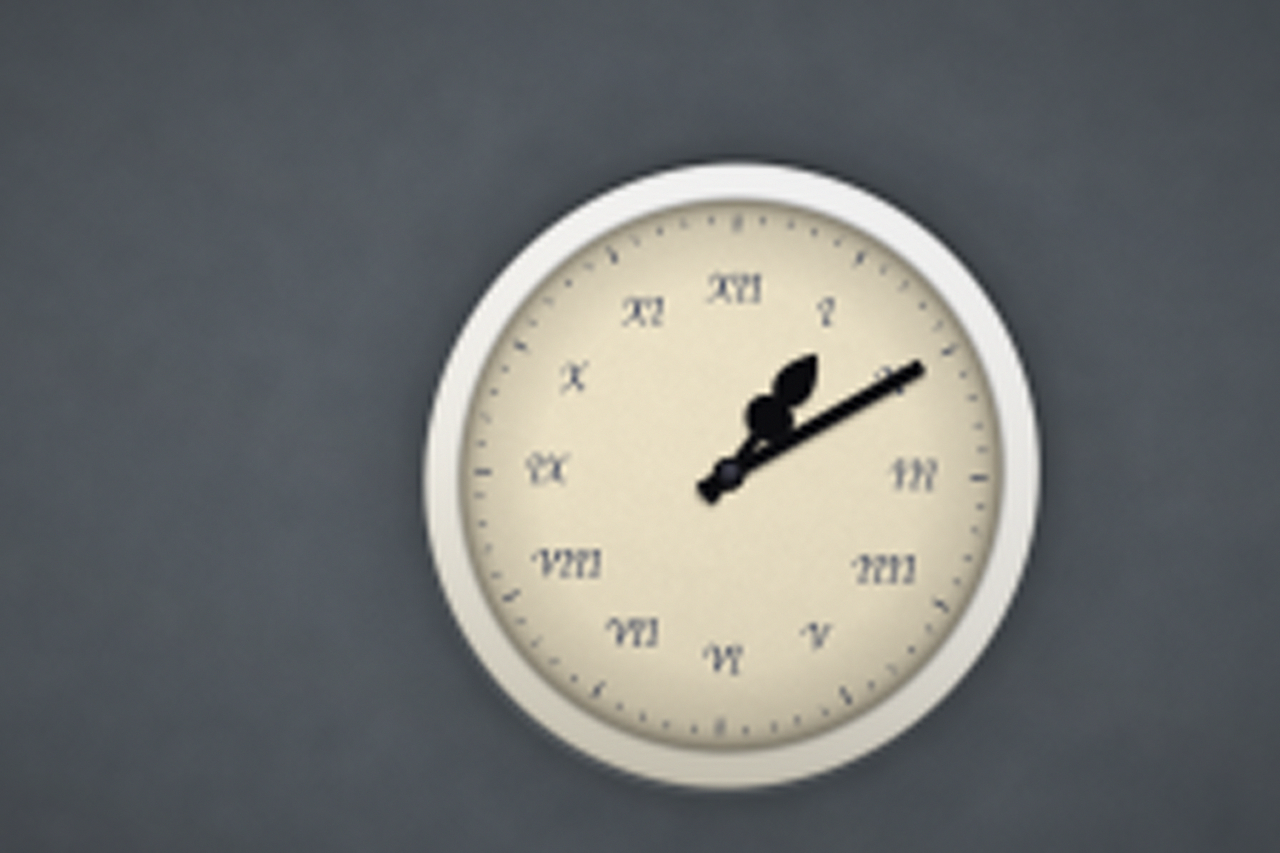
1:10
